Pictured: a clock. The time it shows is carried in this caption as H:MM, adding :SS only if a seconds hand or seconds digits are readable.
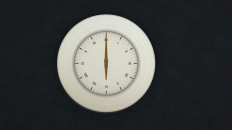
6:00
